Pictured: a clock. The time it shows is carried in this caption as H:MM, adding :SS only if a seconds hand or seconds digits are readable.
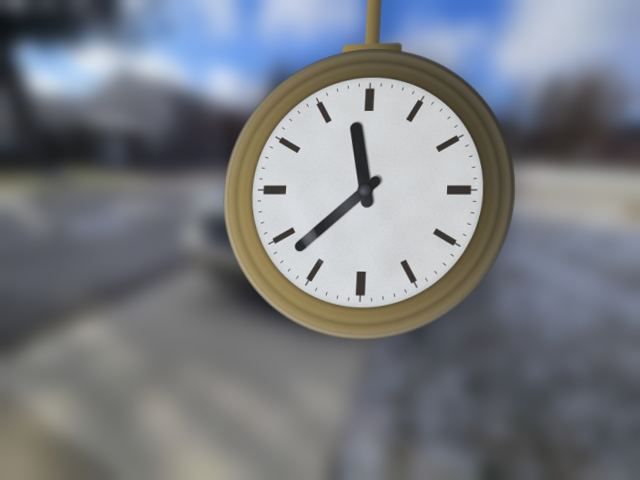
11:38
